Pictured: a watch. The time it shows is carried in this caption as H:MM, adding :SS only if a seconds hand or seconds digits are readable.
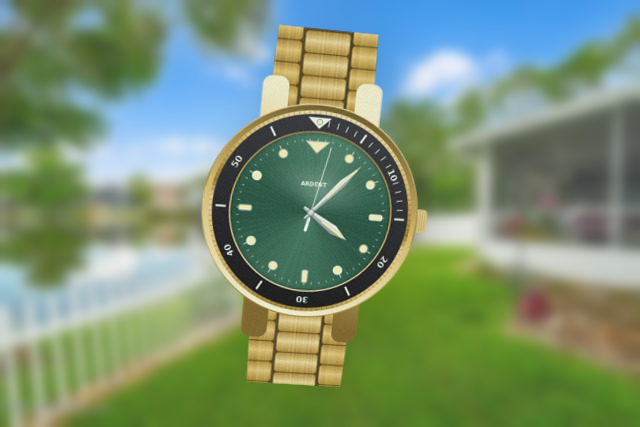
4:07:02
